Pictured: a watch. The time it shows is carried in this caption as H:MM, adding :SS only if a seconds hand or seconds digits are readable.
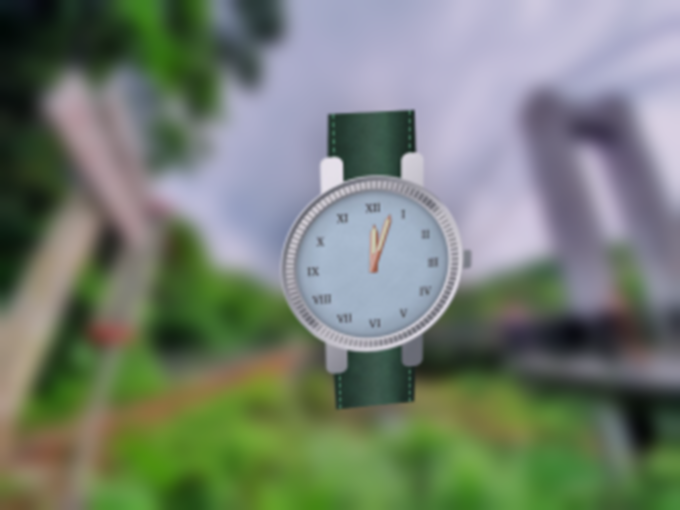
12:03
